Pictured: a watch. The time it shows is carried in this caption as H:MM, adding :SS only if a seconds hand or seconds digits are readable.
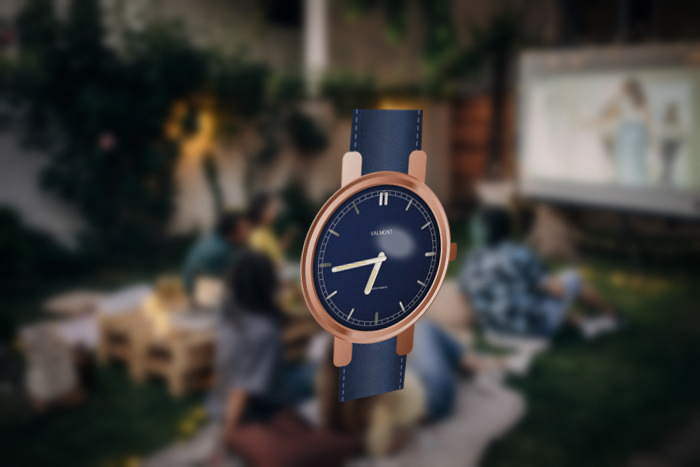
6:44
